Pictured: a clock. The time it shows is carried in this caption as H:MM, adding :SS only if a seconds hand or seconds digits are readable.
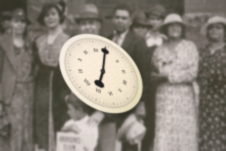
7:04
